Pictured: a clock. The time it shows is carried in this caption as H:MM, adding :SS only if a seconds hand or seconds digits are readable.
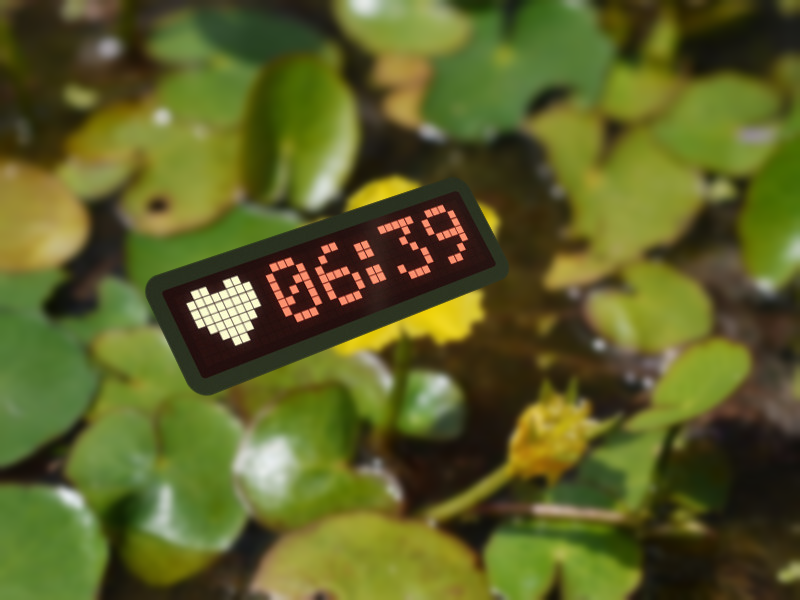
6:39
